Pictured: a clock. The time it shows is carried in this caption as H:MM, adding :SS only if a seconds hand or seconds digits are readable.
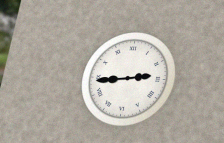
2:44
